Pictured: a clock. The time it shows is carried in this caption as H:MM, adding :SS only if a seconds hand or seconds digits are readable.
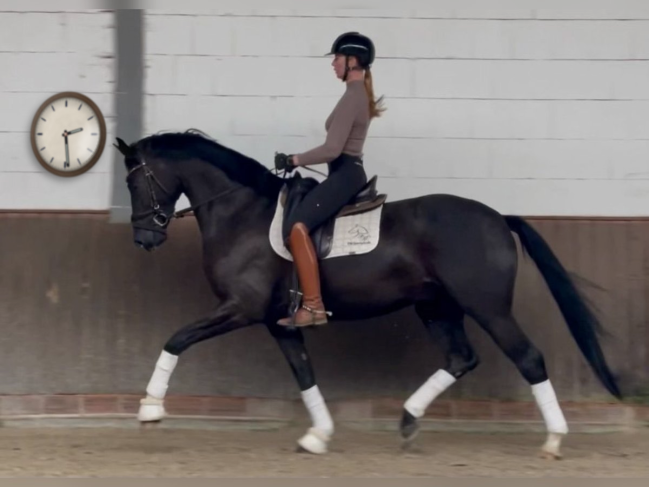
2:29
